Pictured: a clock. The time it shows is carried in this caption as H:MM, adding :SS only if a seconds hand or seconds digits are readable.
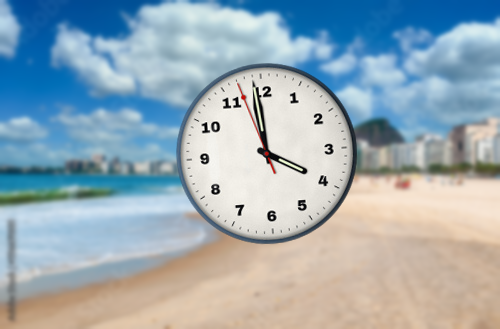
3:58:57
